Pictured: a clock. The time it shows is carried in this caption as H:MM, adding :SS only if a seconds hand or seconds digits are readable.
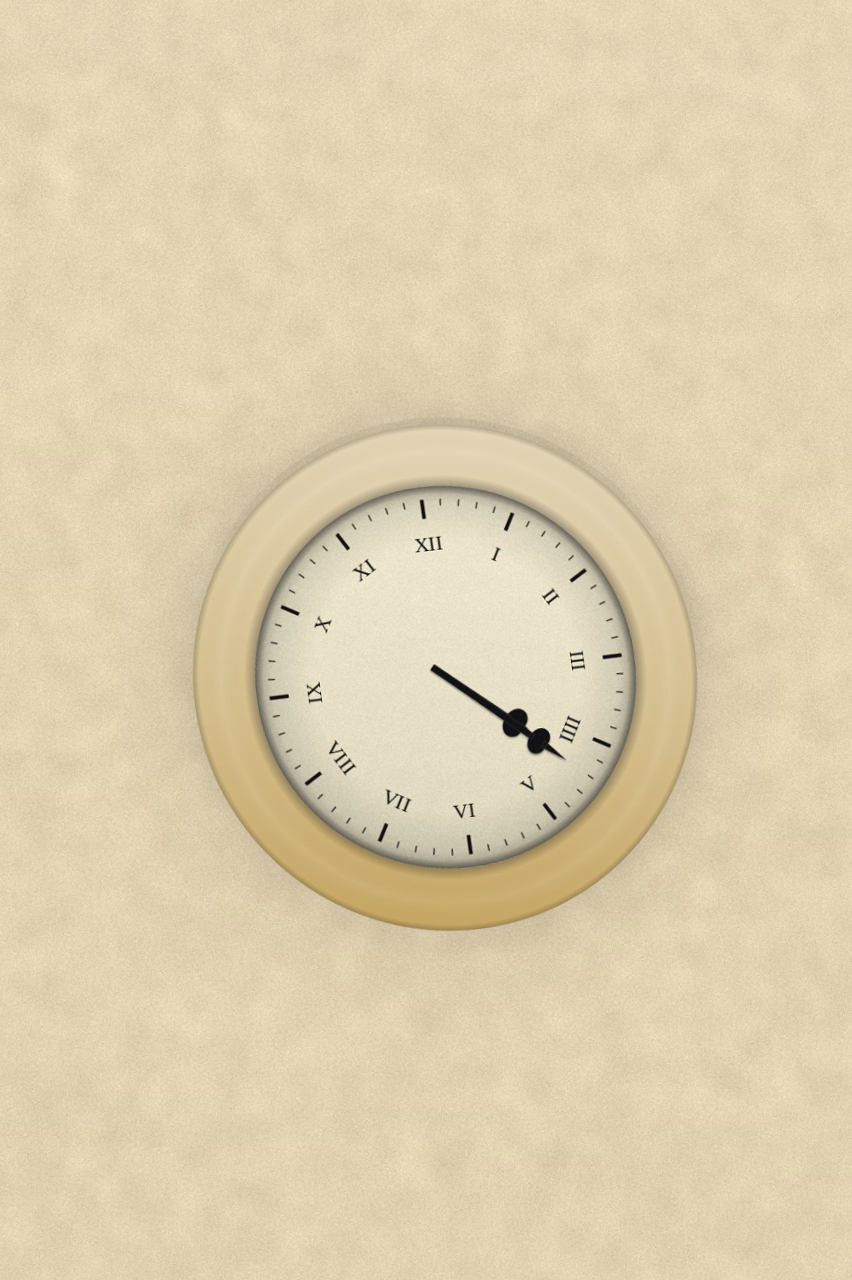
4:22
